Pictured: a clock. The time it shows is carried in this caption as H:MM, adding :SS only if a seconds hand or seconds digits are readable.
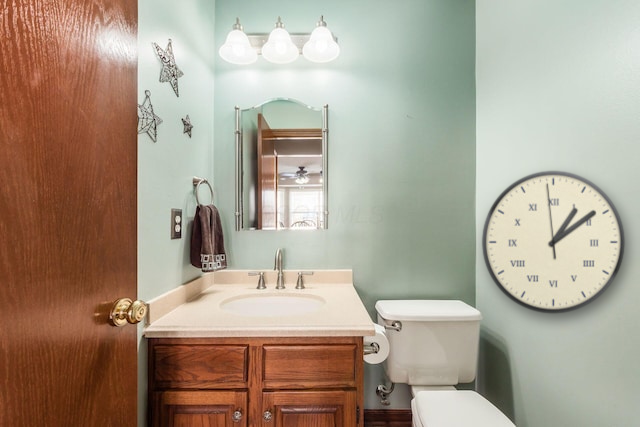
1:08:59
